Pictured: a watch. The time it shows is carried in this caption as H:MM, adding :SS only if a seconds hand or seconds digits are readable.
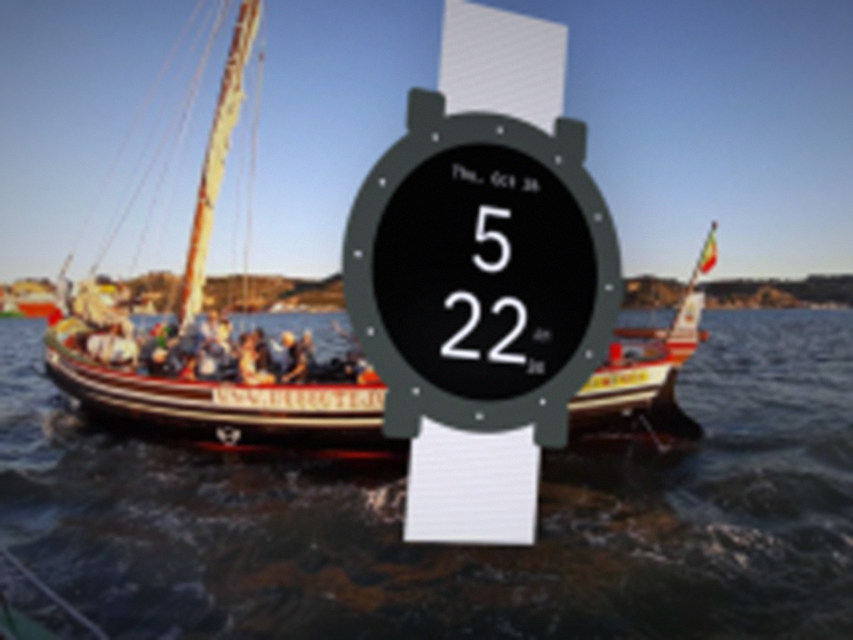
5:22
